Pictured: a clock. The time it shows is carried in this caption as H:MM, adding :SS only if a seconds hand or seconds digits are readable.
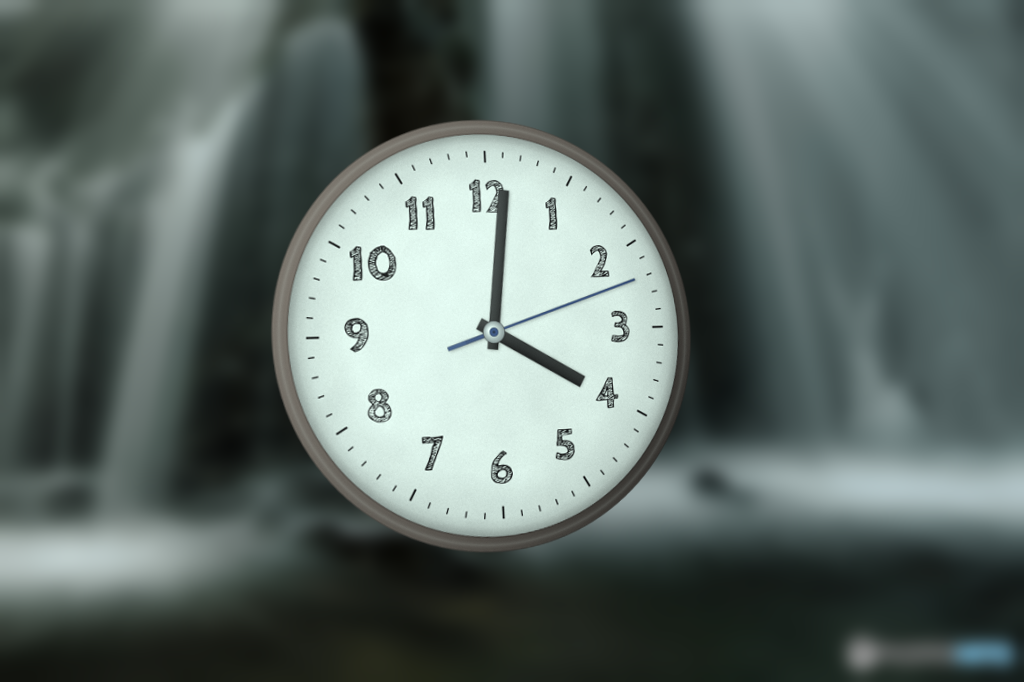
4:01:12
